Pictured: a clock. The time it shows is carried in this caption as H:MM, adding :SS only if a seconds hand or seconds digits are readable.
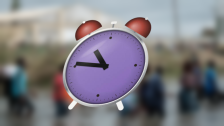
10:46
